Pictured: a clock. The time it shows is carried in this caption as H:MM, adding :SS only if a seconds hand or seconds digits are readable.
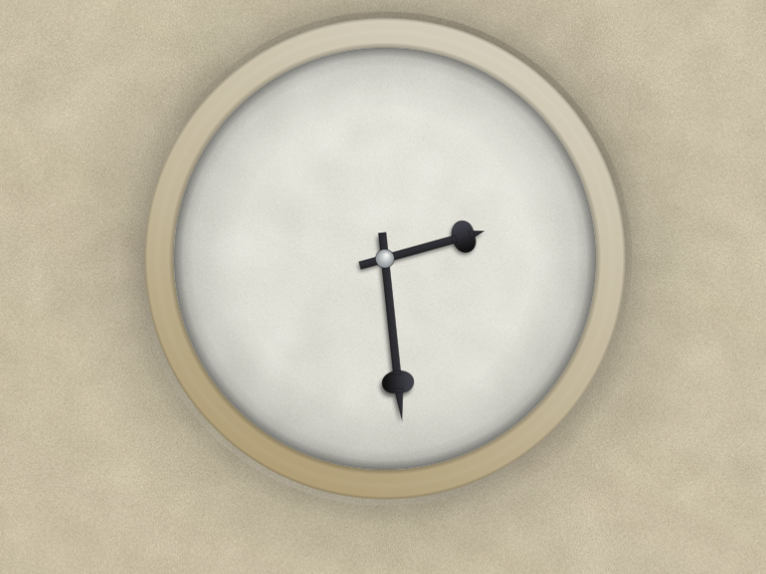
2:29
